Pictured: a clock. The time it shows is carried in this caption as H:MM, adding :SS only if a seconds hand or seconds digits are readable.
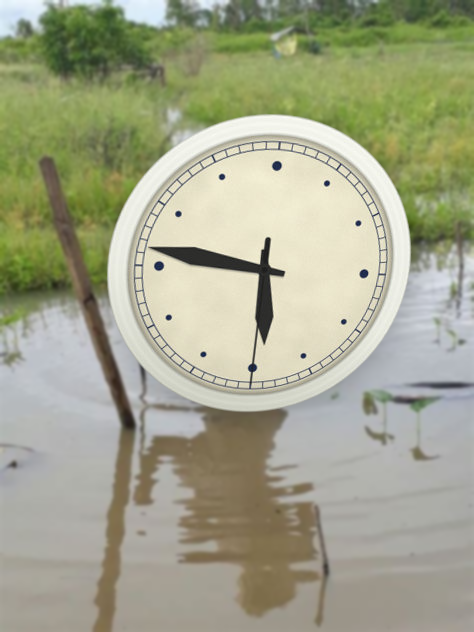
5:46:30
